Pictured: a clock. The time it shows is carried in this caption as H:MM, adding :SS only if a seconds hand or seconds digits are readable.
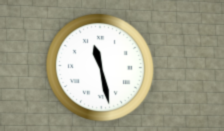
11:28
